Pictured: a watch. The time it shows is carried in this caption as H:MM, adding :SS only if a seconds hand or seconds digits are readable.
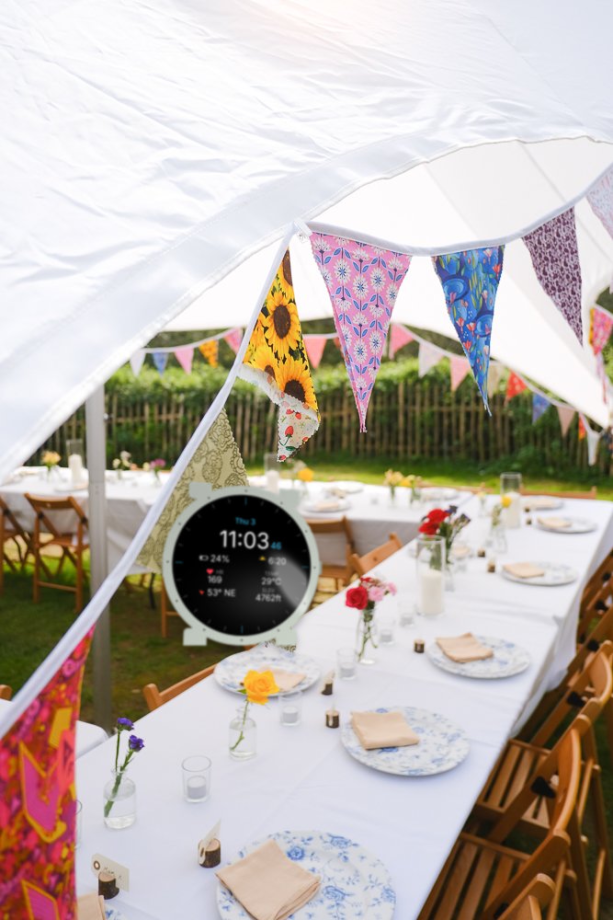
11:03
